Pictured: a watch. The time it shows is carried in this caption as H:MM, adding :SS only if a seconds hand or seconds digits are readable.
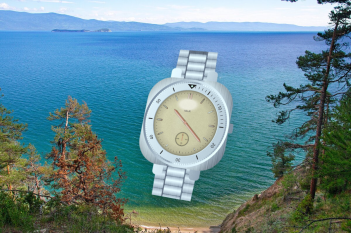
10:22
